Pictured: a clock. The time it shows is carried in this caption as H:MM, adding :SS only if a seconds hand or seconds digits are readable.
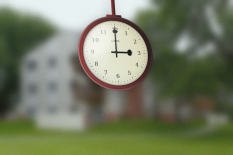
3:00
